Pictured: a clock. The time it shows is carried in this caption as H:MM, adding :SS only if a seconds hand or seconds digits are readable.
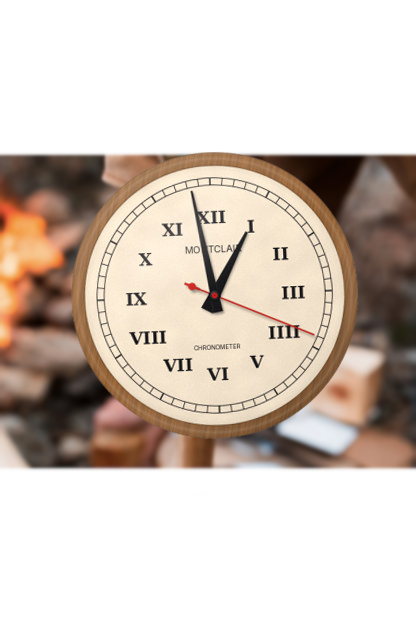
12:58:19
